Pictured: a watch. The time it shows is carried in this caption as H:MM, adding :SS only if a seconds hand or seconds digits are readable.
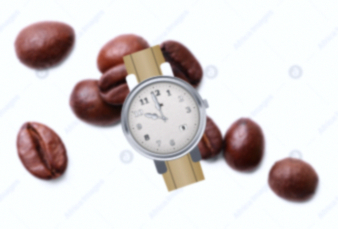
9:59
